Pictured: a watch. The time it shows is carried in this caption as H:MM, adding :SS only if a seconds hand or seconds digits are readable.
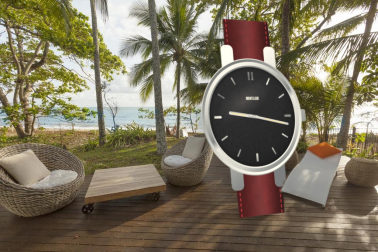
9:17
